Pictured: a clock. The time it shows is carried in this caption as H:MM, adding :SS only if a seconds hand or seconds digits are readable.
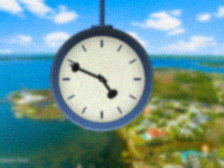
4:49
